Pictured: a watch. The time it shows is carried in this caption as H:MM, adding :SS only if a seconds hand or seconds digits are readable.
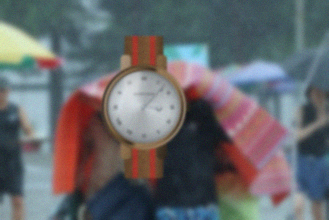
3:07
